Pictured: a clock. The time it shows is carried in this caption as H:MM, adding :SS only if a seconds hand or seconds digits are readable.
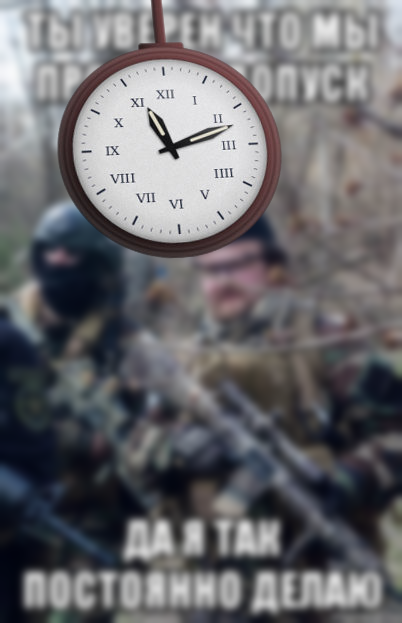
11:12
